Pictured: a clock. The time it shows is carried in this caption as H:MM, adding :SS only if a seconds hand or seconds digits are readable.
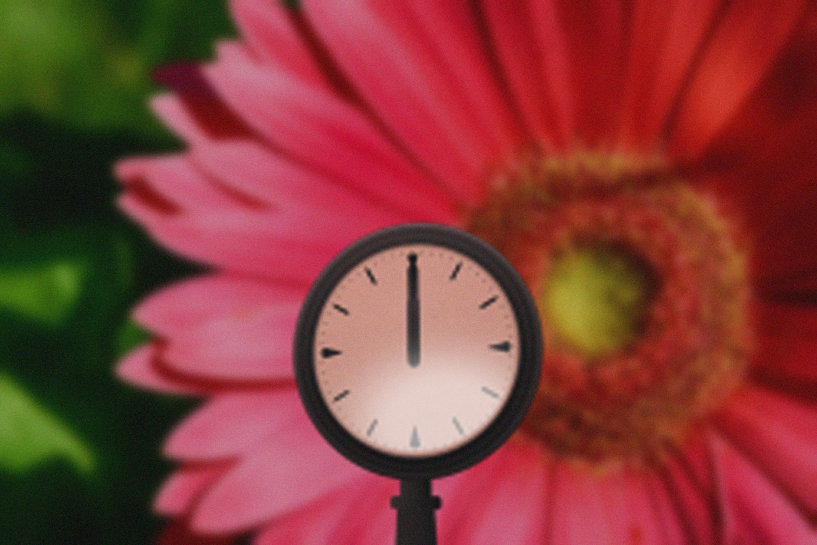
12:00
